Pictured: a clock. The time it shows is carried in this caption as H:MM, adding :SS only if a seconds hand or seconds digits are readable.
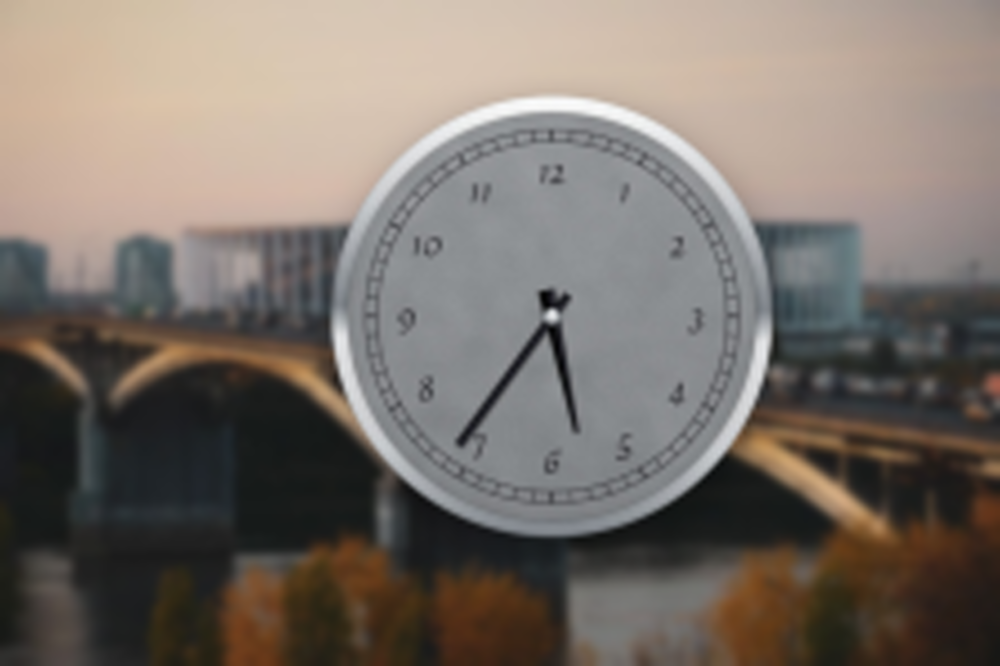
5:36
